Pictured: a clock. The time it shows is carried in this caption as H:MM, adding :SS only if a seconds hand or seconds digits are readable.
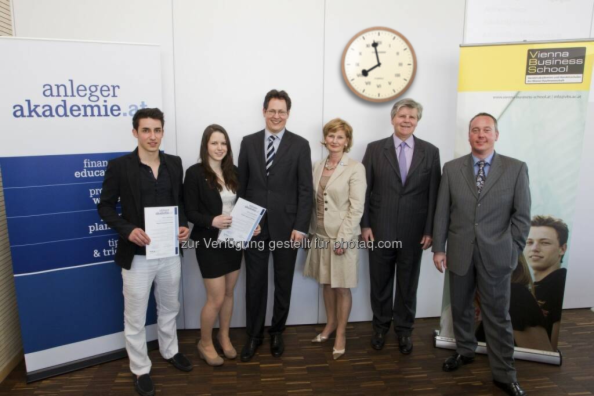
7:58
